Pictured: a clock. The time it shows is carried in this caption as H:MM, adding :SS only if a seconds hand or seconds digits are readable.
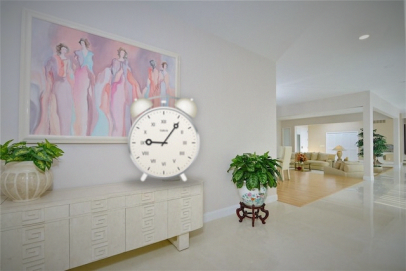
9:06
